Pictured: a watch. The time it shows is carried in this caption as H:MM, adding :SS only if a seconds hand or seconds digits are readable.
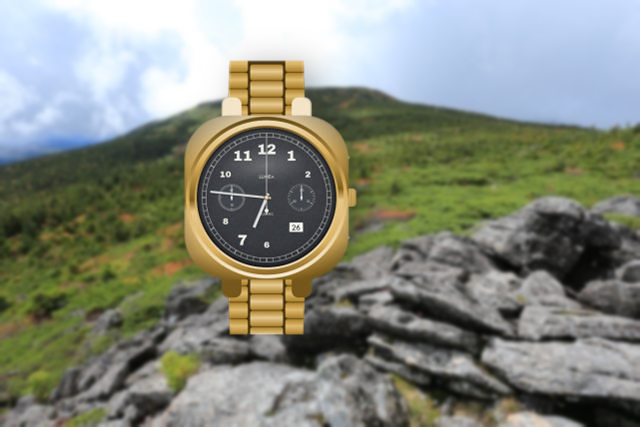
6:46
